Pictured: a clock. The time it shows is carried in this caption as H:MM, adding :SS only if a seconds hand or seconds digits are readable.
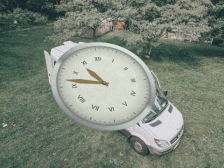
10:47
